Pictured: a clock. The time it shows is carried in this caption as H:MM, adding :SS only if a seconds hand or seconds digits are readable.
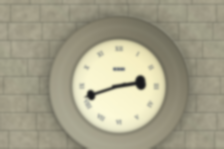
2:42
